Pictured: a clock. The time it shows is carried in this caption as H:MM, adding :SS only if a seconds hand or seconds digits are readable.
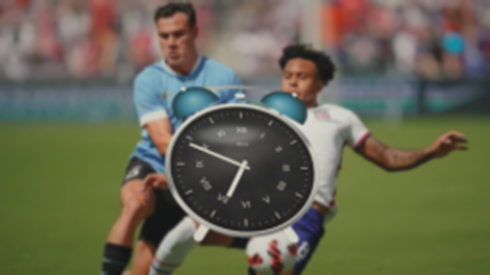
6:49
